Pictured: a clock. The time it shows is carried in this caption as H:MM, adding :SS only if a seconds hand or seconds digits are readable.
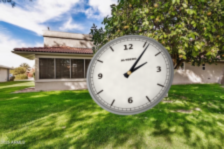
2:06
